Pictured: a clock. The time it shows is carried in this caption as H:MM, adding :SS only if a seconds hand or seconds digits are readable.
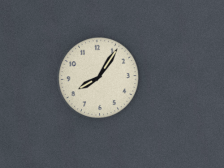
8:06
